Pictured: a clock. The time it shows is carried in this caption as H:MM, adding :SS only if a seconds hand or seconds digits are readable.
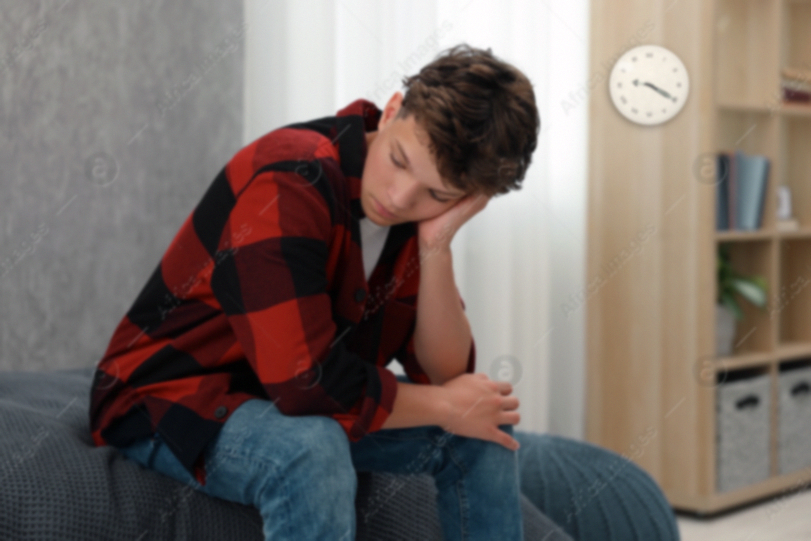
9:20
